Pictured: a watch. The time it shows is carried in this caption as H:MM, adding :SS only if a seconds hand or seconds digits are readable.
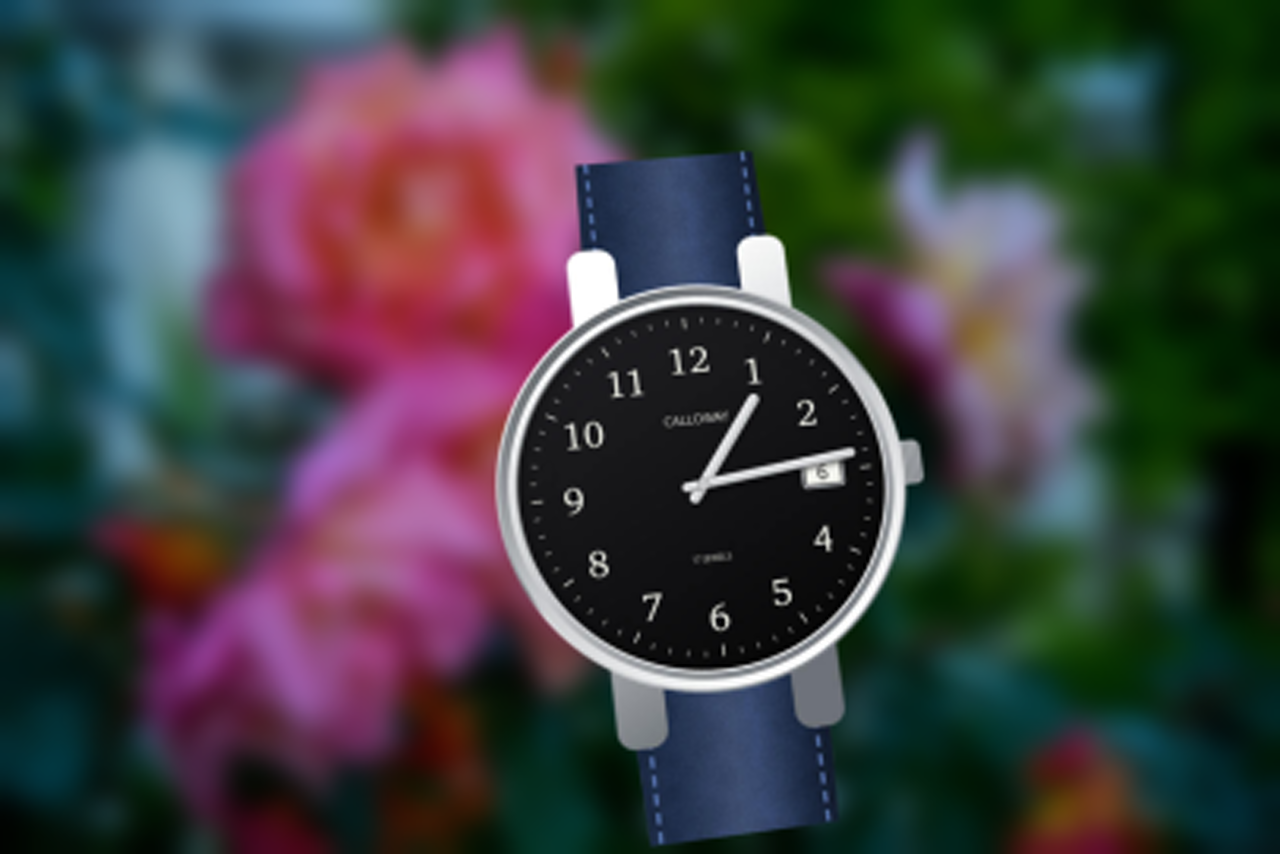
1:14
